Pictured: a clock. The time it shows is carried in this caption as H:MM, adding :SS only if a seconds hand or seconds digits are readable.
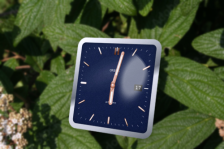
6:02
